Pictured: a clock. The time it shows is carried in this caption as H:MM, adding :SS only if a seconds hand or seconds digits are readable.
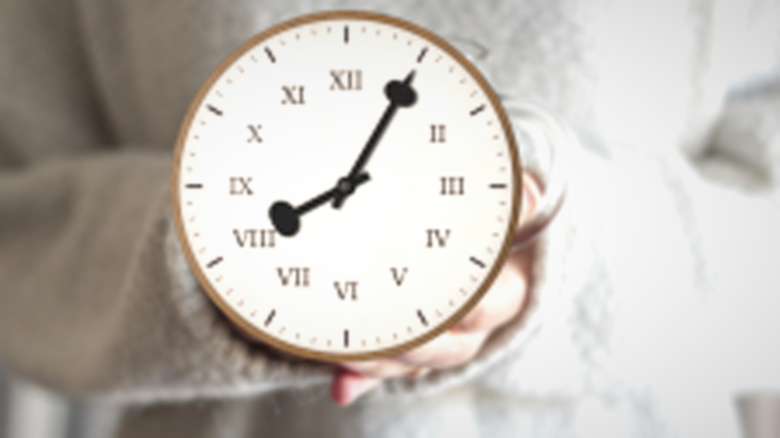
8:05
